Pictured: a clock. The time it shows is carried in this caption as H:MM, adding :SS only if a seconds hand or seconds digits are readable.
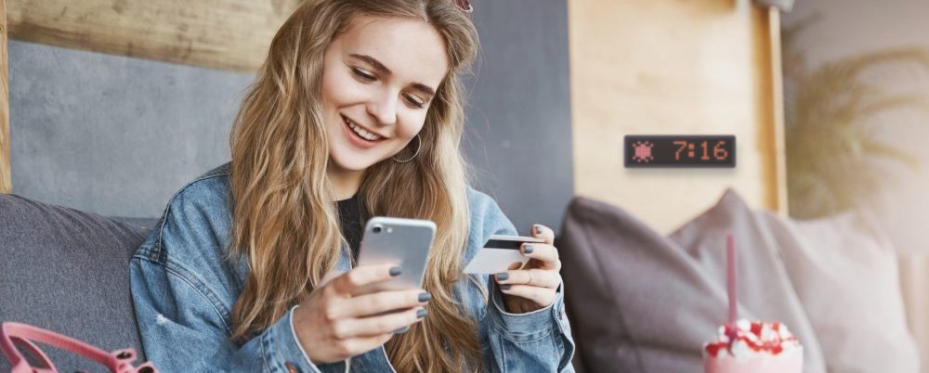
7:16
